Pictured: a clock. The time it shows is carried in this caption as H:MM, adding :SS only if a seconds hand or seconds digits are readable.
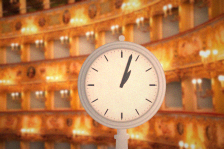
1:03
